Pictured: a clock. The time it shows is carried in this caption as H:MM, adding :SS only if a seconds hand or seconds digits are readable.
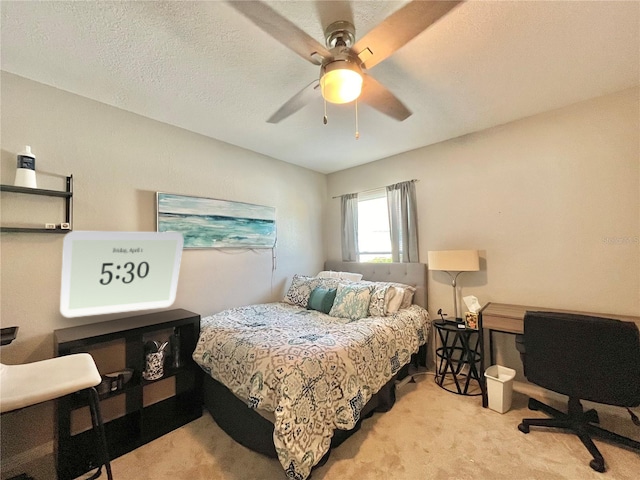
5:30
